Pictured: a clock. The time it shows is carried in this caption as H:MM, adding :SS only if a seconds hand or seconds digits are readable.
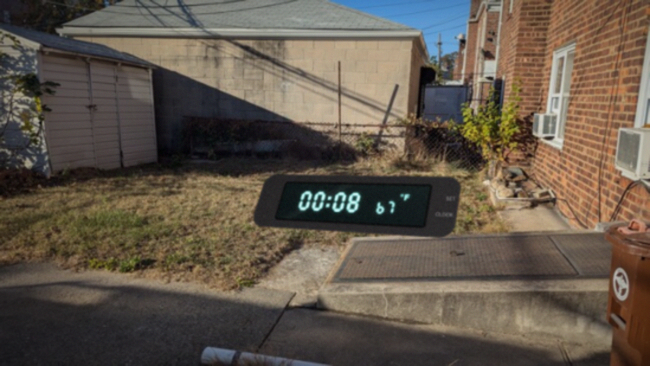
0:08
